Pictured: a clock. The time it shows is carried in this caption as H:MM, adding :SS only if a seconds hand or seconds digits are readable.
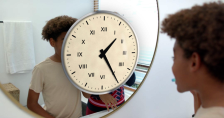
1:25
